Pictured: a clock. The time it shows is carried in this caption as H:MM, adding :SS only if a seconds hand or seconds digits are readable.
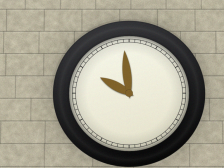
9:59
